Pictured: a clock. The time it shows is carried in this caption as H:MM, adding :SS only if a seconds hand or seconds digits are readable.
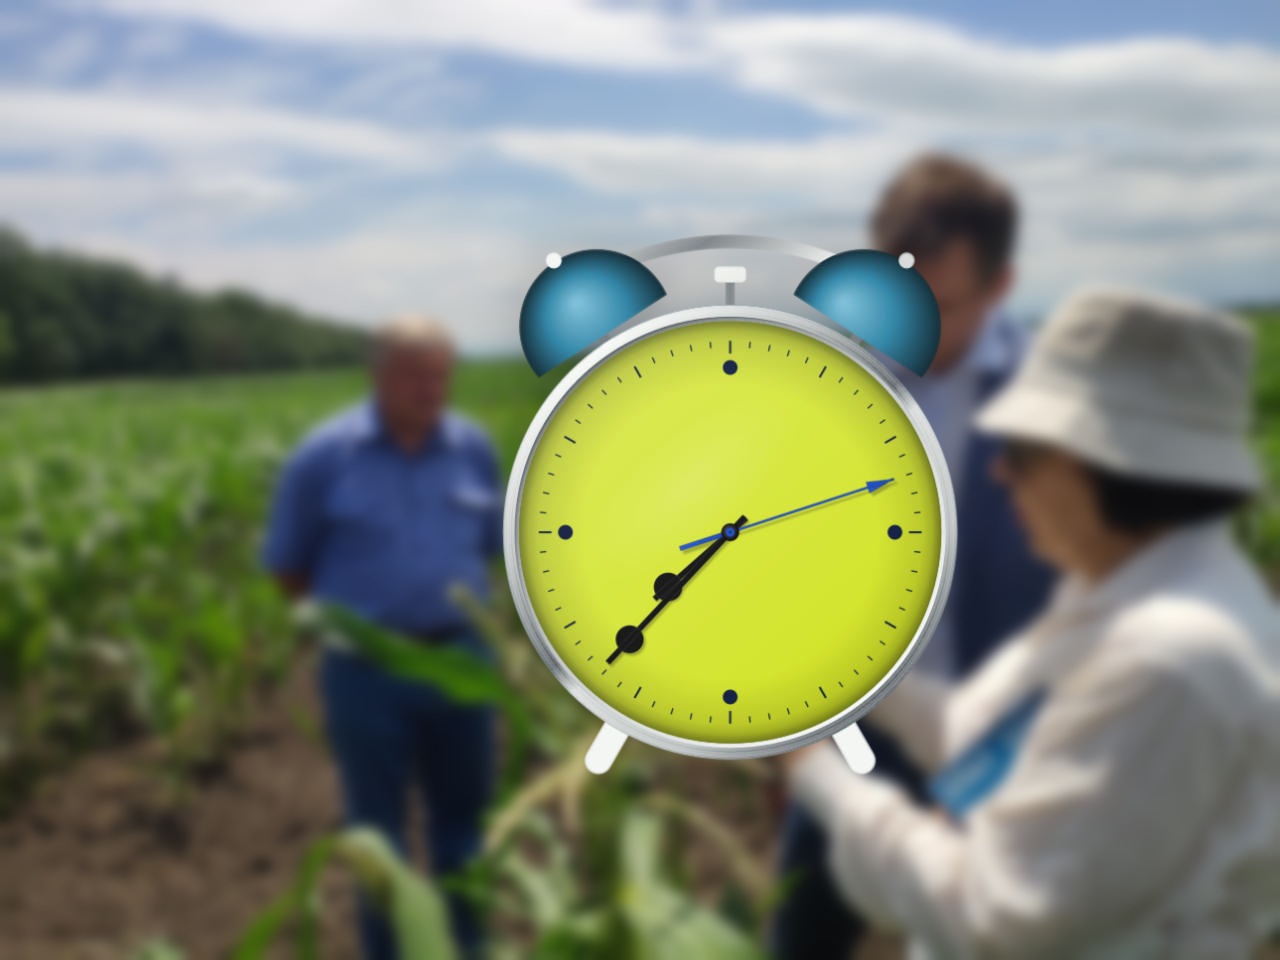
7:37:12
